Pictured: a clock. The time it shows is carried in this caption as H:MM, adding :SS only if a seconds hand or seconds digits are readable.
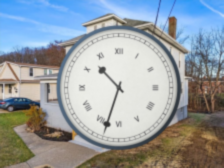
10:33
